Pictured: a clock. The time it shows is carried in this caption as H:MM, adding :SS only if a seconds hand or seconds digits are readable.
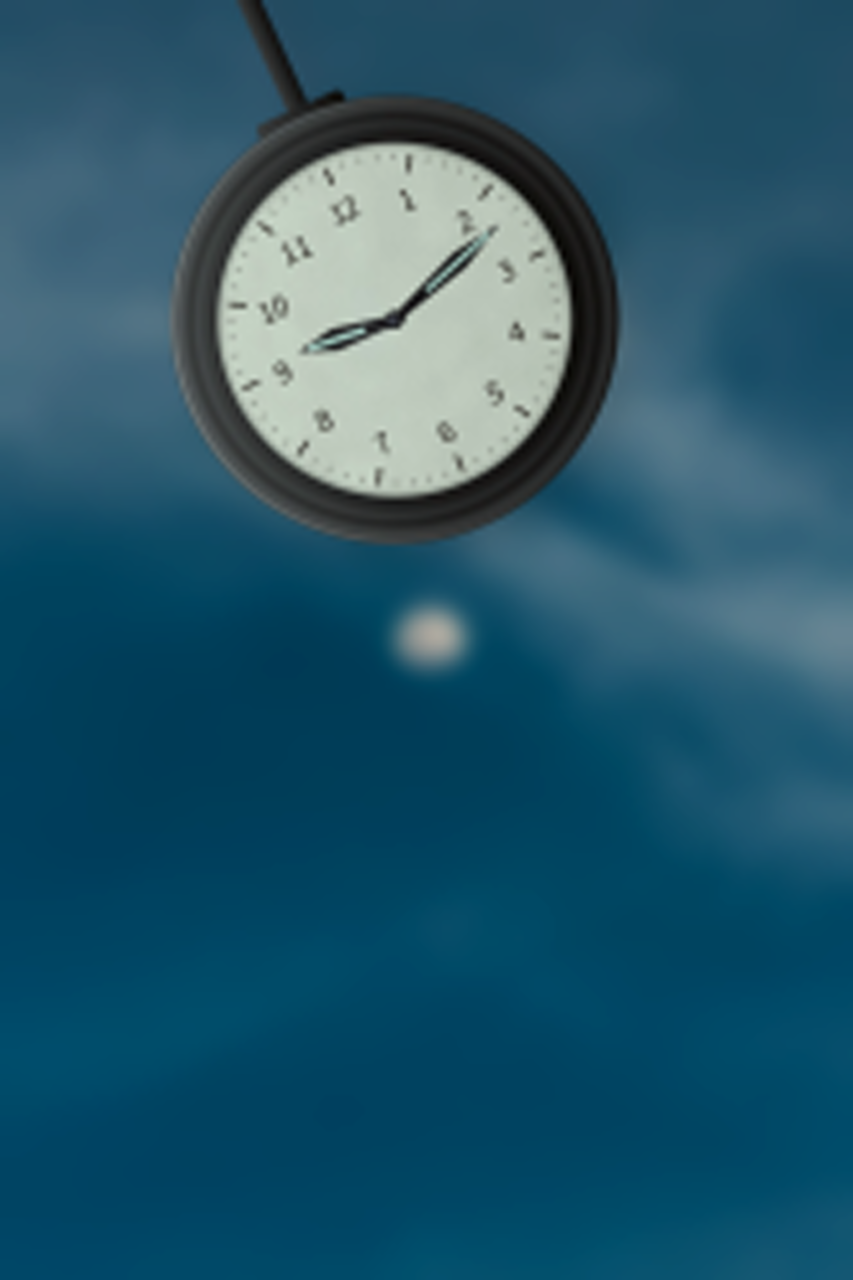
9:12
